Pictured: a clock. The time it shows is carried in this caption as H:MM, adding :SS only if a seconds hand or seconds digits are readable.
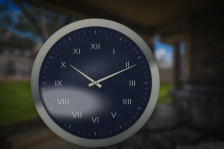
10:11
